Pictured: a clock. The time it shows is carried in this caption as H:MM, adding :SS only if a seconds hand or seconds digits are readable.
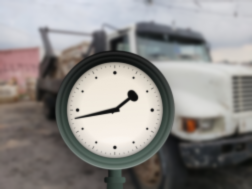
1:43
